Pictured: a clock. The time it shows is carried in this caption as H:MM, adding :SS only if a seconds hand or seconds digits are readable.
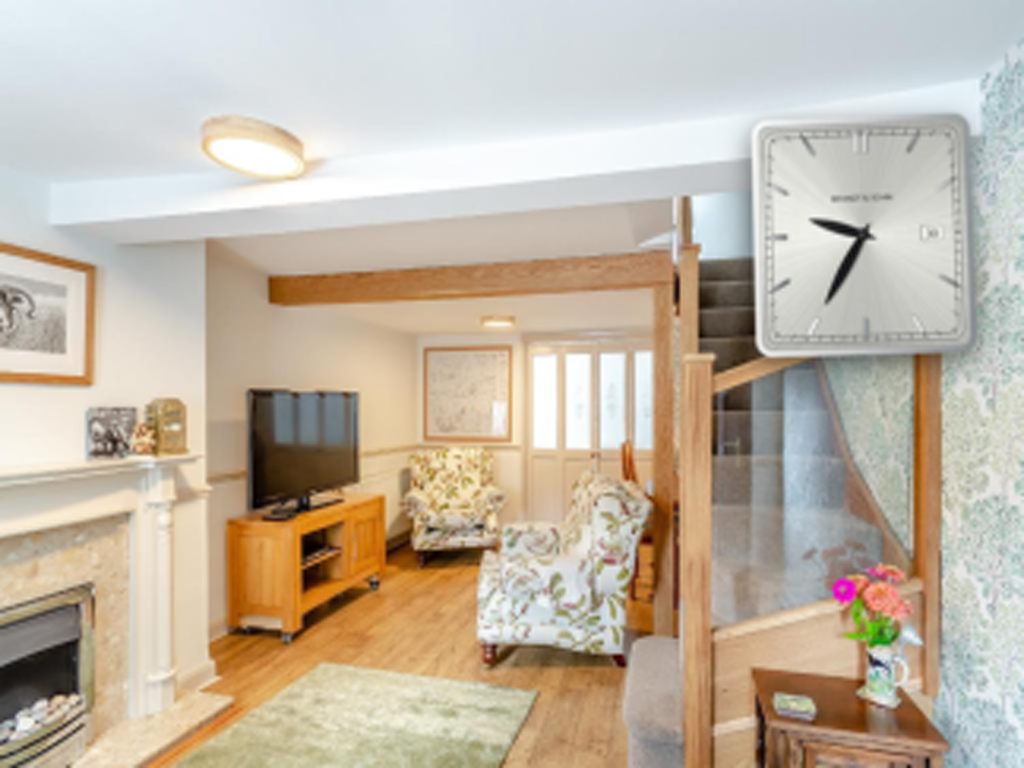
9:35
